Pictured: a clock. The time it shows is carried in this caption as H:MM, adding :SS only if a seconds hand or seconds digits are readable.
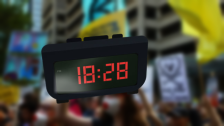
18:28
